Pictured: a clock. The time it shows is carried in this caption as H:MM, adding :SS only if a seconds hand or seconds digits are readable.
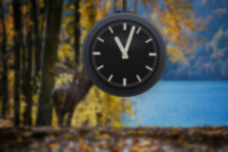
11:03
